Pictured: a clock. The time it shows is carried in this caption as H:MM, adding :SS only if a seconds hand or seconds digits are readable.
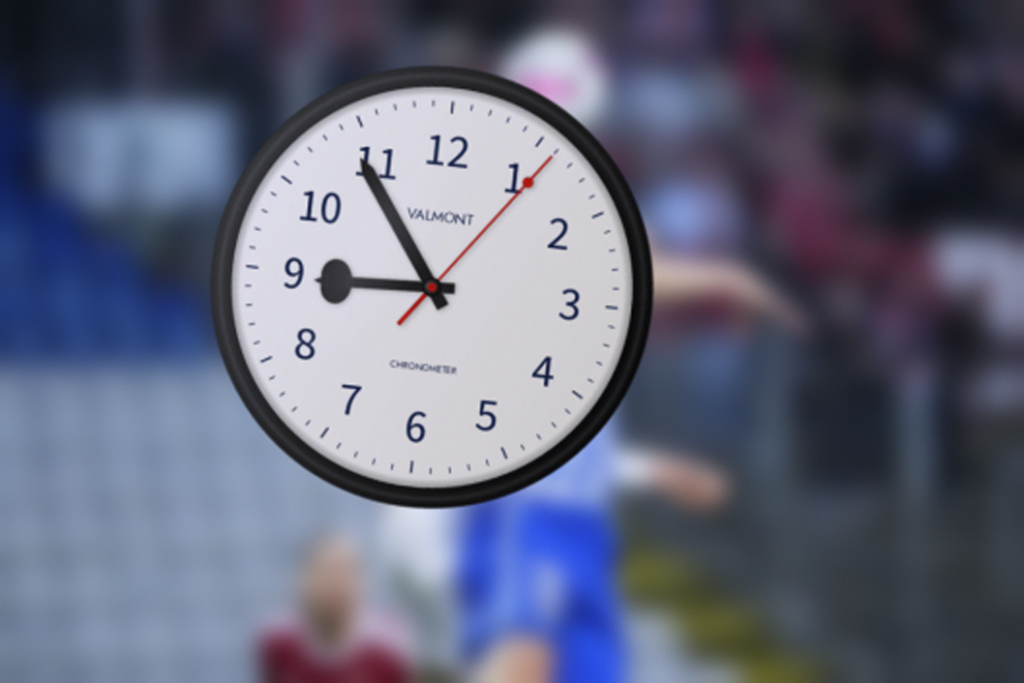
8:54:06
